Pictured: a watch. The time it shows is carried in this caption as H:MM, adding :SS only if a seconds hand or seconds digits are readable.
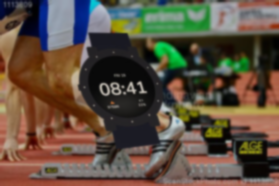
8:41
